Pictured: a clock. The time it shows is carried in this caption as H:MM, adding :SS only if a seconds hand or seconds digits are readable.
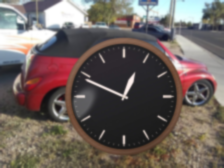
12:49
